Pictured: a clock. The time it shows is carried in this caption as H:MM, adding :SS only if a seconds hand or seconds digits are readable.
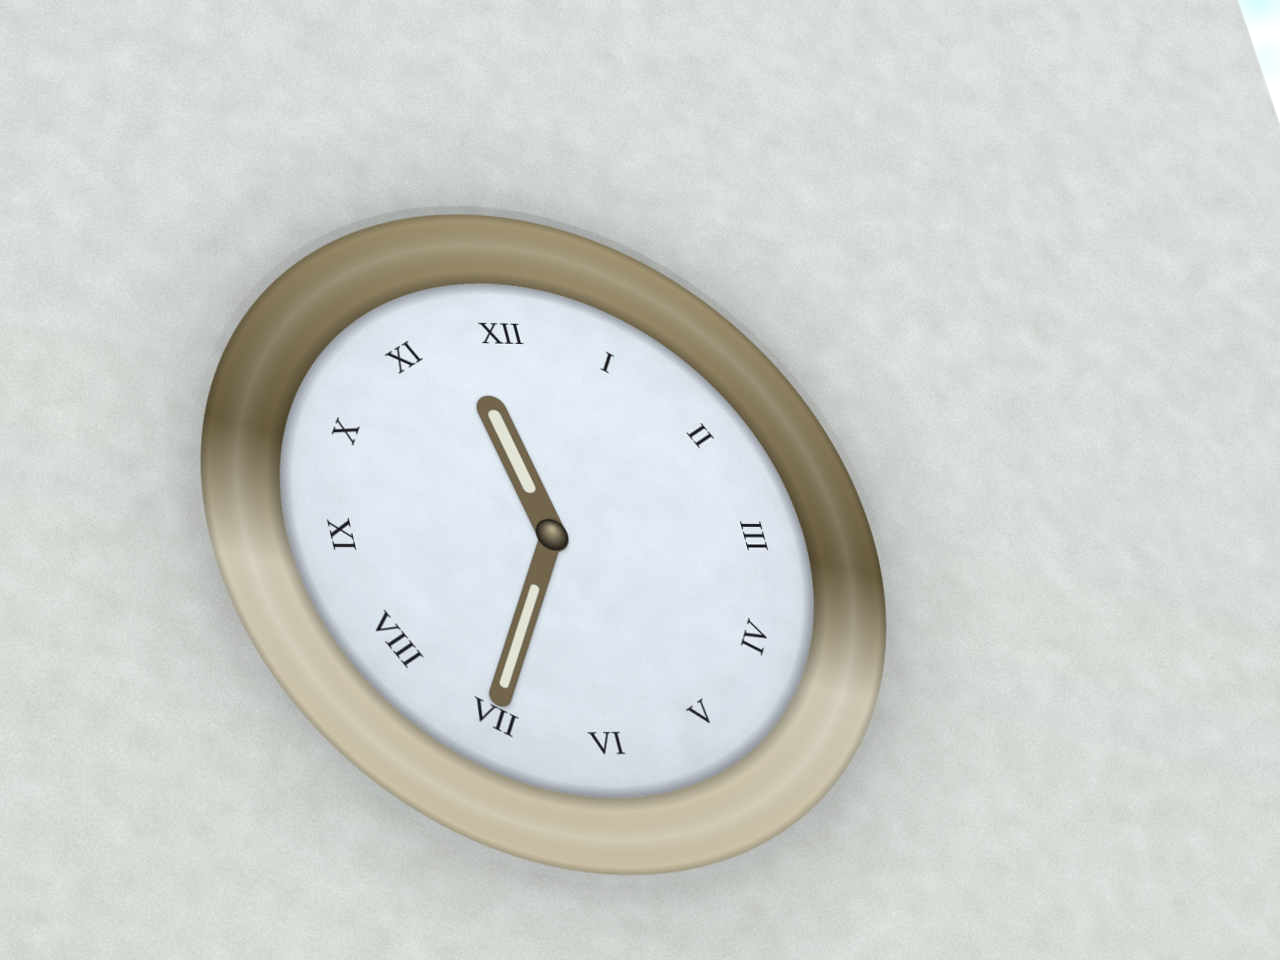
11:35
